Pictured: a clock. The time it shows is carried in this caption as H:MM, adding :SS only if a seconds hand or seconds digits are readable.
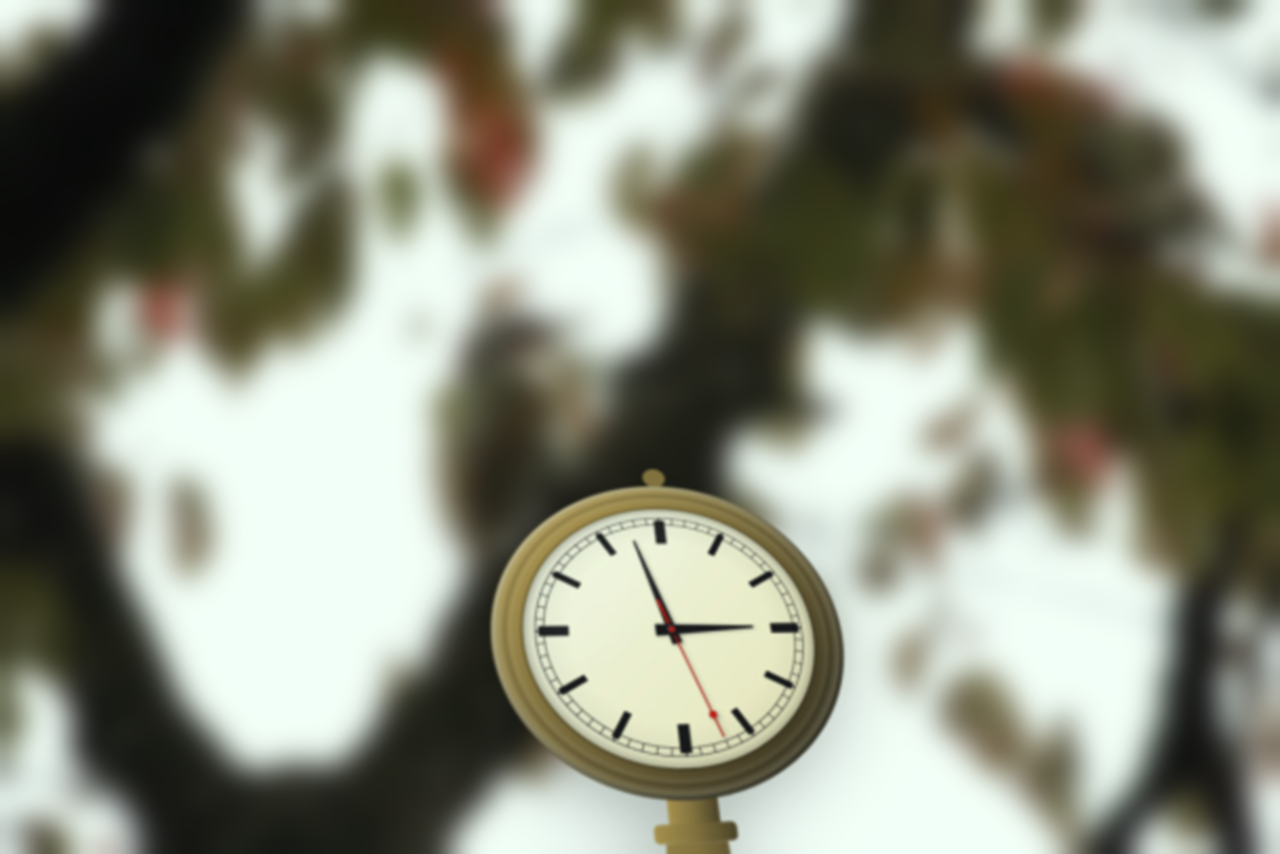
2:57:27
